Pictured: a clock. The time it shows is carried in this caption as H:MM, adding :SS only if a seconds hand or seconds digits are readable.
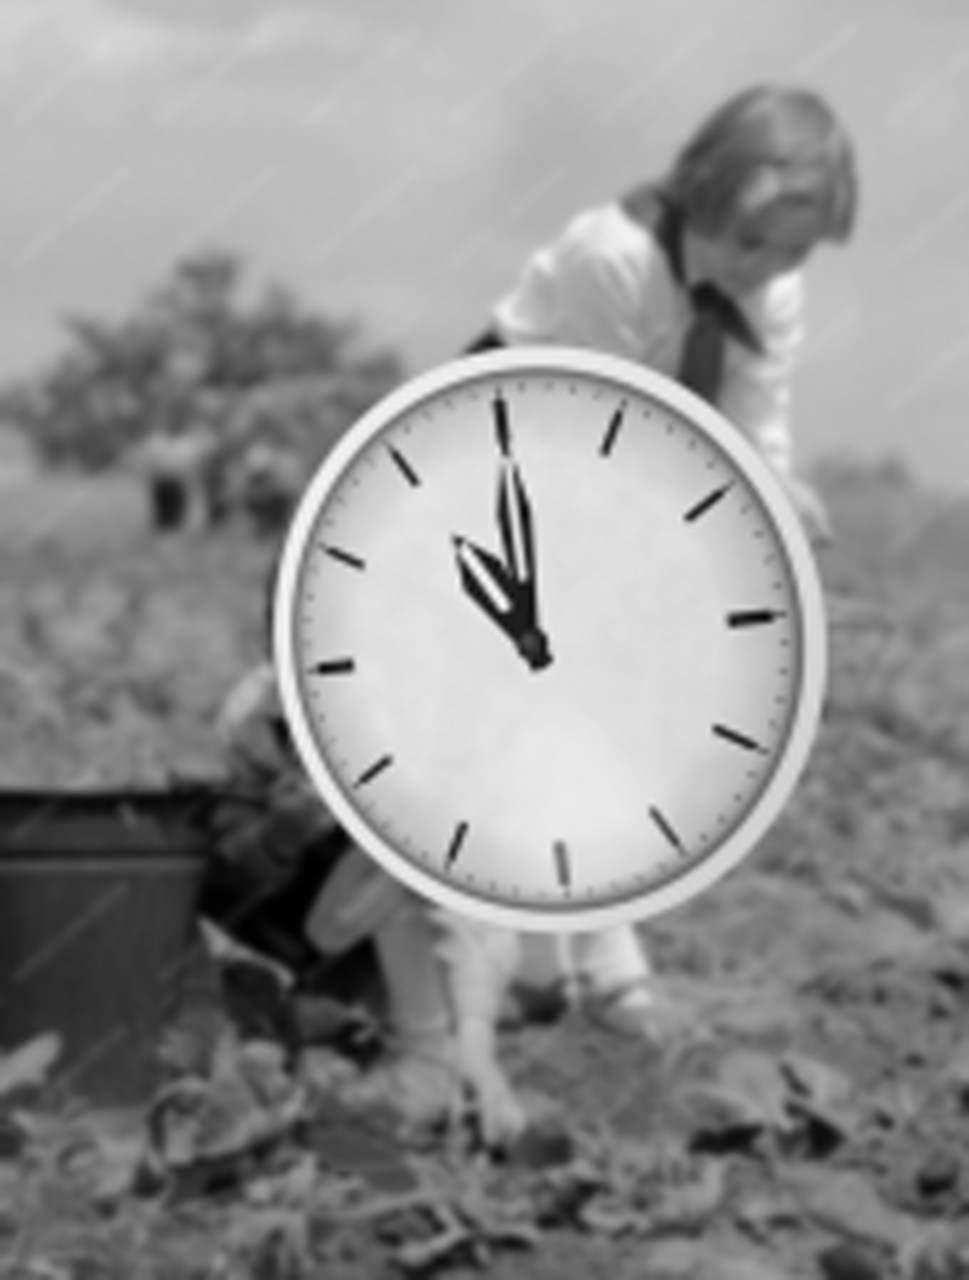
11:00
